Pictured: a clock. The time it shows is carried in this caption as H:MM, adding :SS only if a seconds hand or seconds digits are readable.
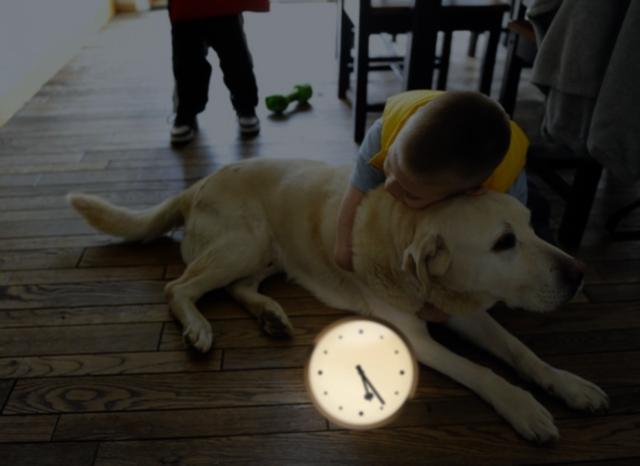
5:24
